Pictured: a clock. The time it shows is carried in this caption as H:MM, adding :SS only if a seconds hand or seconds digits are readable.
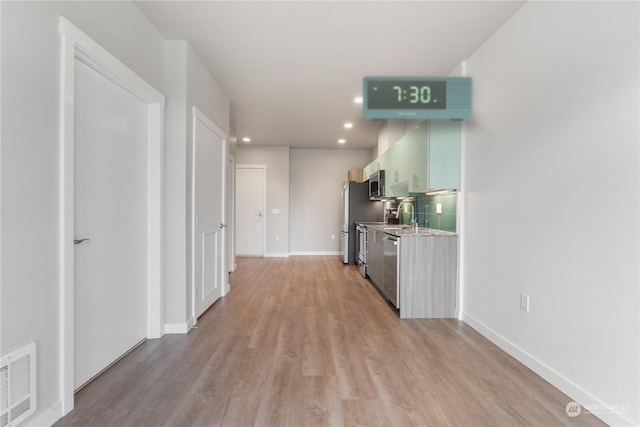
7:30
